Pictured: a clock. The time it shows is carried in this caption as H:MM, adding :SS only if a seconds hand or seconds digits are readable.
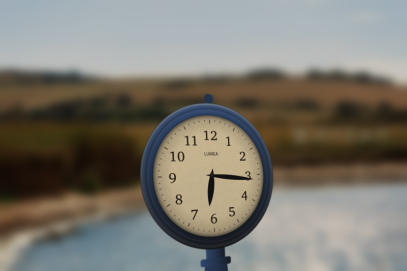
6:16
